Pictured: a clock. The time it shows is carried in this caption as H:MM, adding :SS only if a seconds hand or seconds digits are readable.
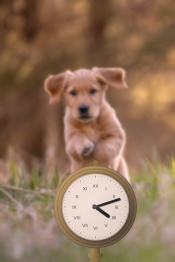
4:12
